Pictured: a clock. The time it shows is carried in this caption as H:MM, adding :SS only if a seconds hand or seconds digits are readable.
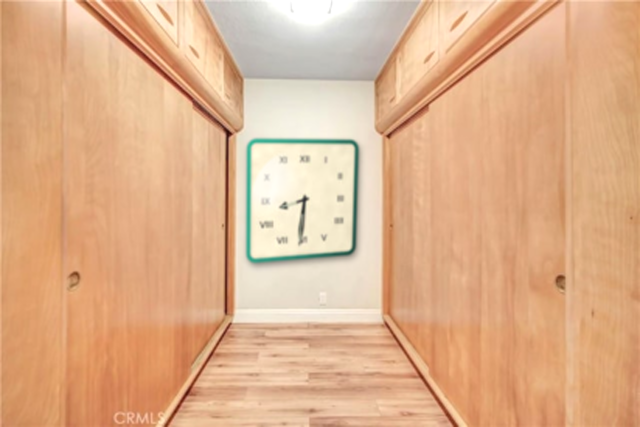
8:31
